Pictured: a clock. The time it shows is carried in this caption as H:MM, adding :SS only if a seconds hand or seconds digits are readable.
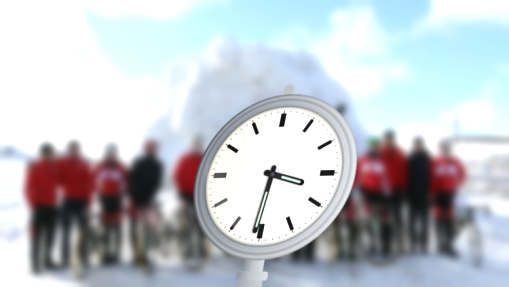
3:31
